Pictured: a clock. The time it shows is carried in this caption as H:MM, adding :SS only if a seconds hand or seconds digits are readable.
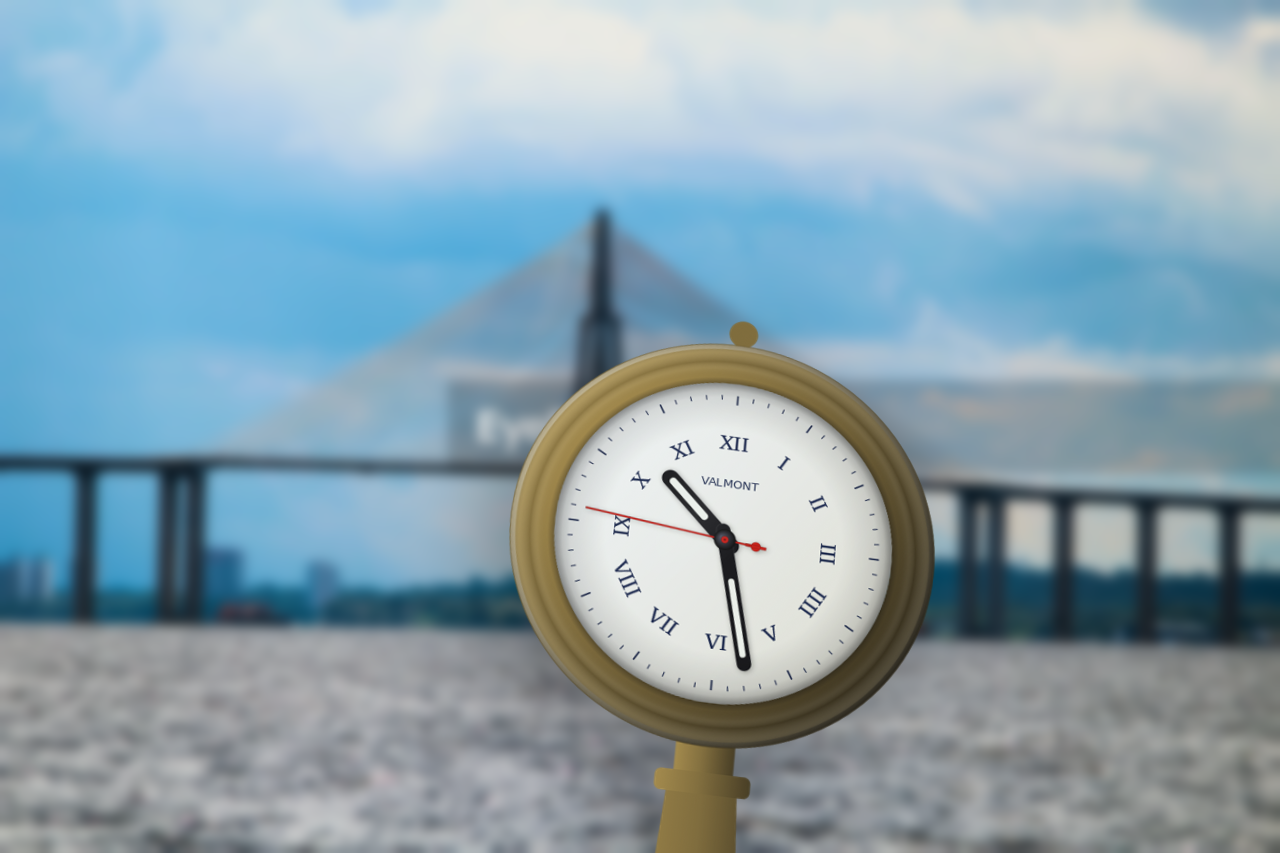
10:27:46
